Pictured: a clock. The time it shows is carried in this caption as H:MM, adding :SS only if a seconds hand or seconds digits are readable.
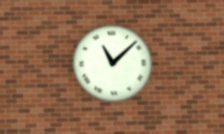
11:08
